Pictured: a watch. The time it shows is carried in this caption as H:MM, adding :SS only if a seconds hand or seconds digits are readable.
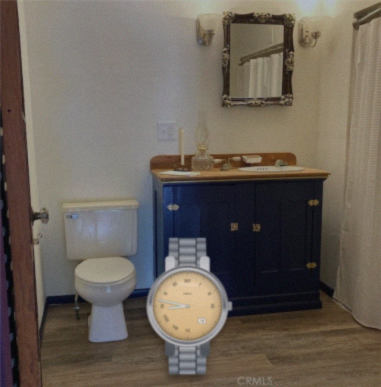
8:47
